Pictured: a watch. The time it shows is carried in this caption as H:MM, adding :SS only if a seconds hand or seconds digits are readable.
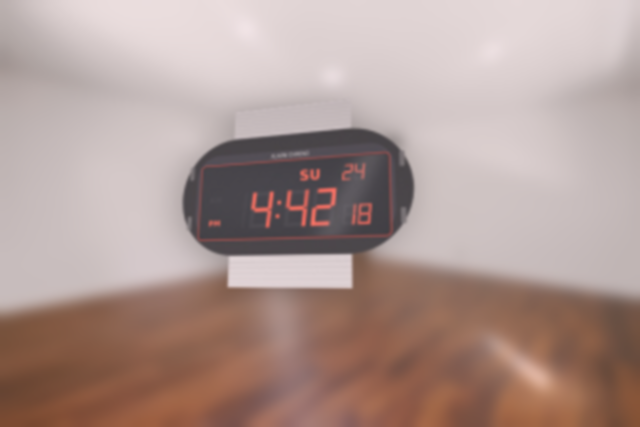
4:42:18
